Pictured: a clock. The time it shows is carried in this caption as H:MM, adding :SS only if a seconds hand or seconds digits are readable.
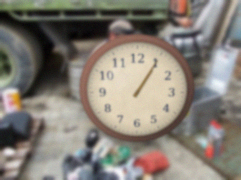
1:05
